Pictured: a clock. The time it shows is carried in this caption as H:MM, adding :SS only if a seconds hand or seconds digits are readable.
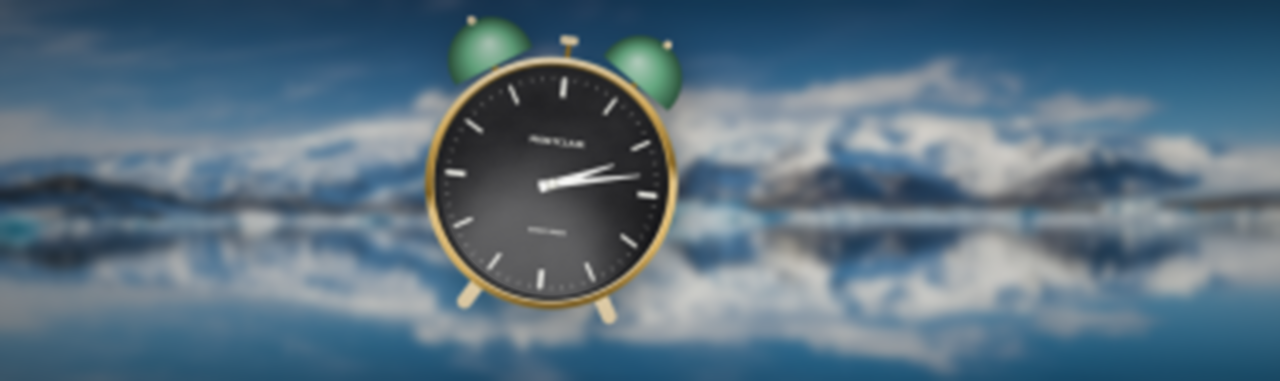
2:13
